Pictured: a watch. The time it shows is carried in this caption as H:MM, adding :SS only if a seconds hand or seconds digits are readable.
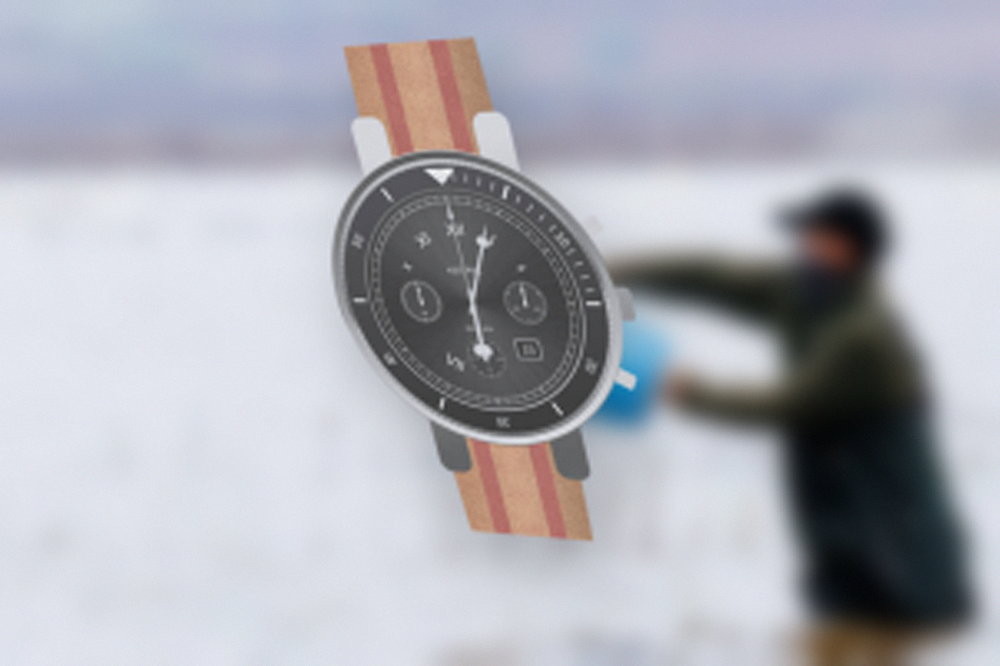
6:04
